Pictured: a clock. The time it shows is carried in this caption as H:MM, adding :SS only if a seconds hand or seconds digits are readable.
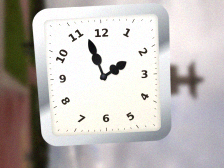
1:57
